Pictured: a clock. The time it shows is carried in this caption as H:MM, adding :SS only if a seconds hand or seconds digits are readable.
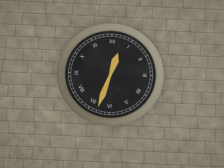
12:33
